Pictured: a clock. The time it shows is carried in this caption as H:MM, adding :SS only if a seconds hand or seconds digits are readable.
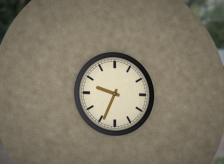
9:34
